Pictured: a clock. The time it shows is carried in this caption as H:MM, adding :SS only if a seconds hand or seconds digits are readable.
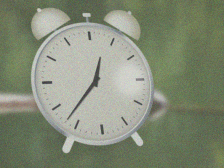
12:37
